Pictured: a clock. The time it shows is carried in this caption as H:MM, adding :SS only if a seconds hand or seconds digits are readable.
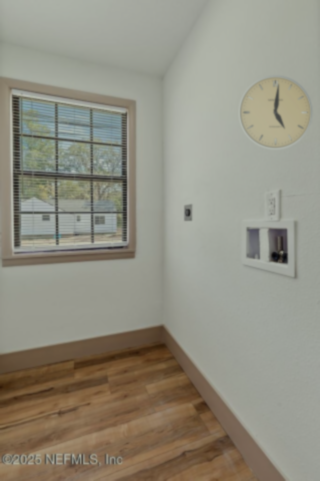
5:01
